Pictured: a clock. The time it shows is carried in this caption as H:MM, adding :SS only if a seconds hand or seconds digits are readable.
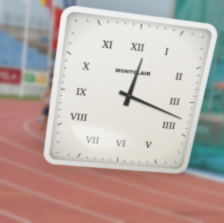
12:18
